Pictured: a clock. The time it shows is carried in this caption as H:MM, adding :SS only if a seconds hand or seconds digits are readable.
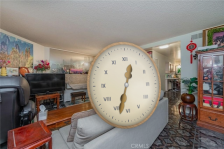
12:33
